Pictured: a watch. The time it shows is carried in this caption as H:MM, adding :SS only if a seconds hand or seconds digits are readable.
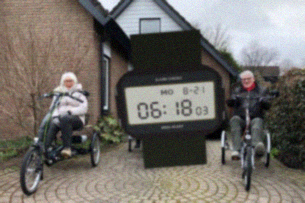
6:18
